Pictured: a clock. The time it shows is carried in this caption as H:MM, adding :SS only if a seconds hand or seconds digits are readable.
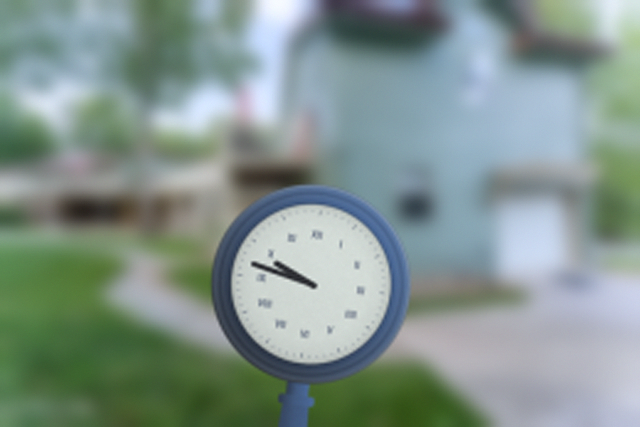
9:47
